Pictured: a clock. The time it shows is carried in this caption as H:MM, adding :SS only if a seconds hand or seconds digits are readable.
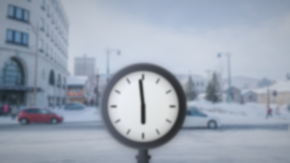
5:59
